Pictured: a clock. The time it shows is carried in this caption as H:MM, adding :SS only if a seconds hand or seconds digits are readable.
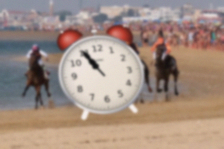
10:55
